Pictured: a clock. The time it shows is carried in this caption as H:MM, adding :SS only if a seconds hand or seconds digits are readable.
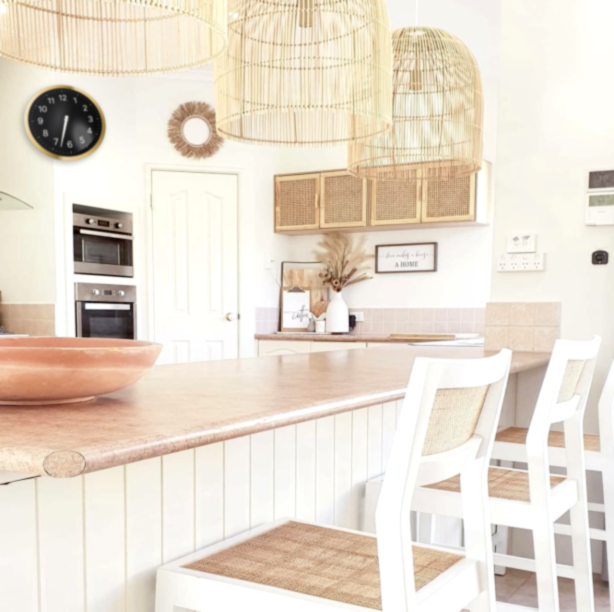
6:33
